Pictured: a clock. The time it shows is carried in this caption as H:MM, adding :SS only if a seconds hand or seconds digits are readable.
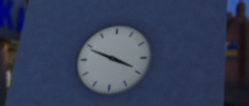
3:49
